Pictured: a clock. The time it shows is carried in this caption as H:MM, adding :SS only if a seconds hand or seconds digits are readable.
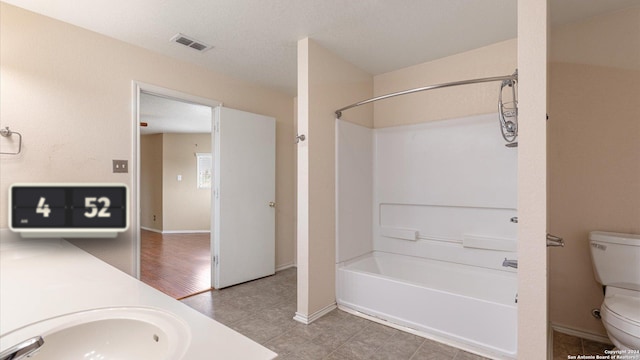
4:52
